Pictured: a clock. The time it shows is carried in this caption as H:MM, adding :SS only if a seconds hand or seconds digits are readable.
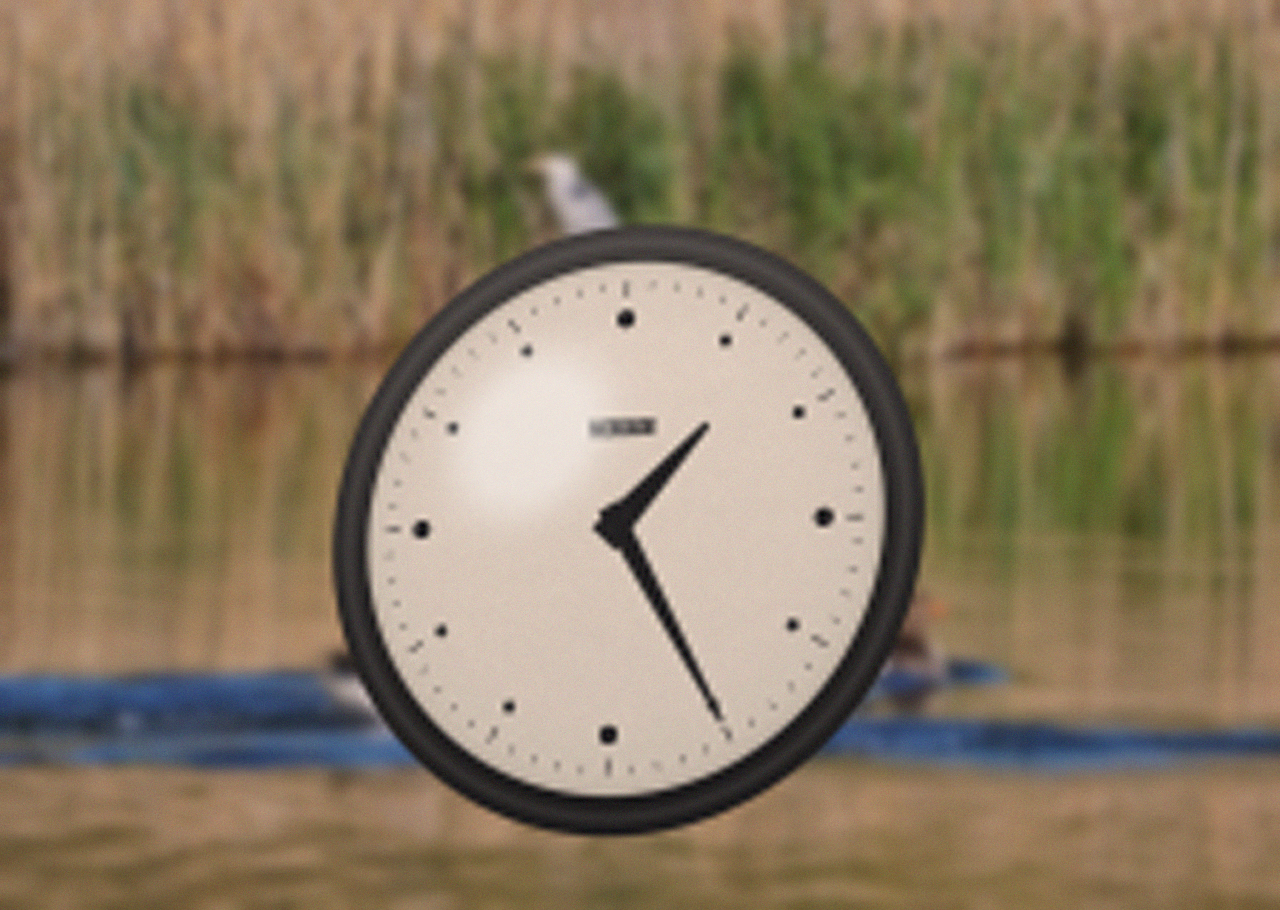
1:25
